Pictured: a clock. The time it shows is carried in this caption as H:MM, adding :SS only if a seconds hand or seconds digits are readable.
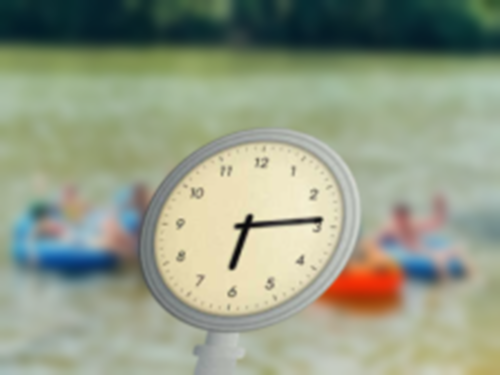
6:14
